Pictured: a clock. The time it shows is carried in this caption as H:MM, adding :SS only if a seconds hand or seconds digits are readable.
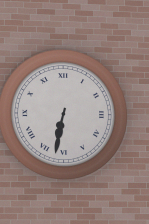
6:32
